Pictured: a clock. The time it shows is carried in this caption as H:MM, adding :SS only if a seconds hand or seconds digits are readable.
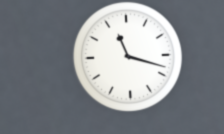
11:18
